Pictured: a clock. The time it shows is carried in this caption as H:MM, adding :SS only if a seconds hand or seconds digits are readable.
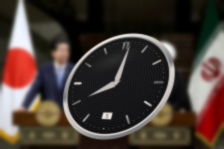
8:01
